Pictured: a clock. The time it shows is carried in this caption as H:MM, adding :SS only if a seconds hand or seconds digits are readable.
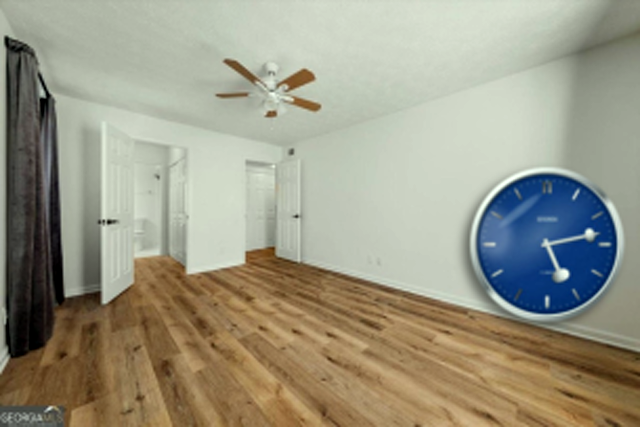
5:13
